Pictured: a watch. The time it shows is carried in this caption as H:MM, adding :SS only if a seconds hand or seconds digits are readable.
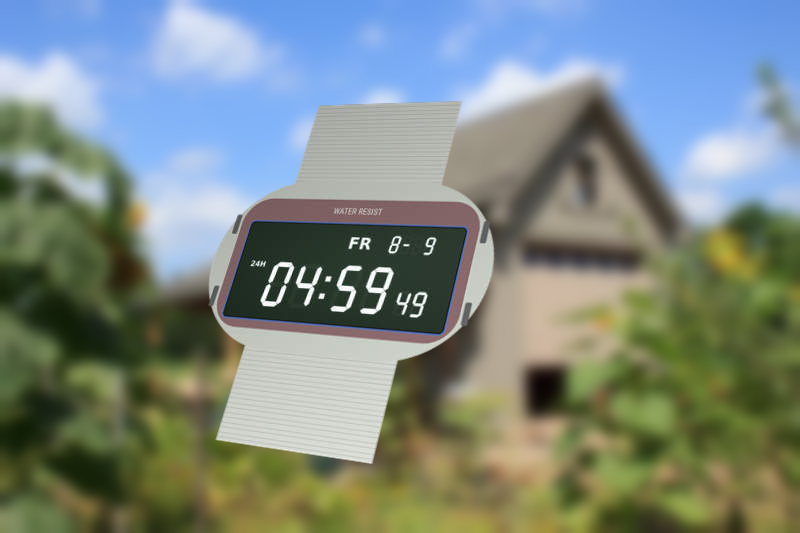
4:59:49
